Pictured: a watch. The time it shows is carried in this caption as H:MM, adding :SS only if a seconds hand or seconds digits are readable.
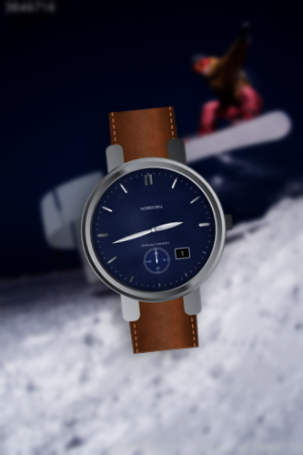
2:43
